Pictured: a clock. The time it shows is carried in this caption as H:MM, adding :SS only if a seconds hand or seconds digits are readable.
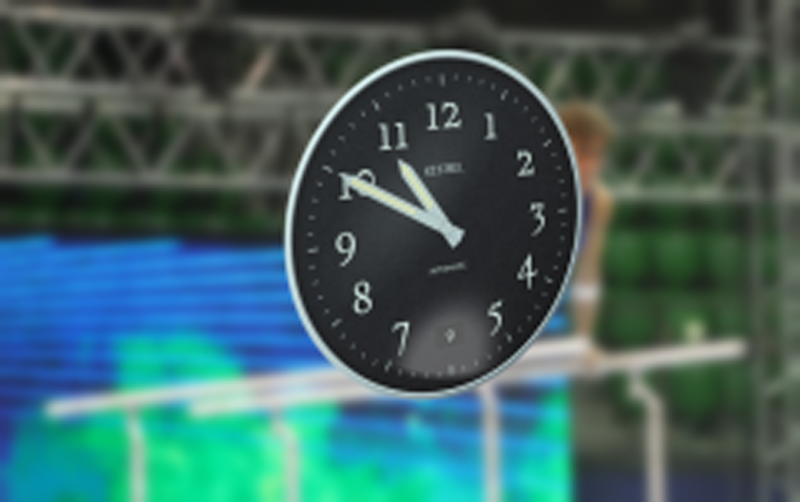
10:50
